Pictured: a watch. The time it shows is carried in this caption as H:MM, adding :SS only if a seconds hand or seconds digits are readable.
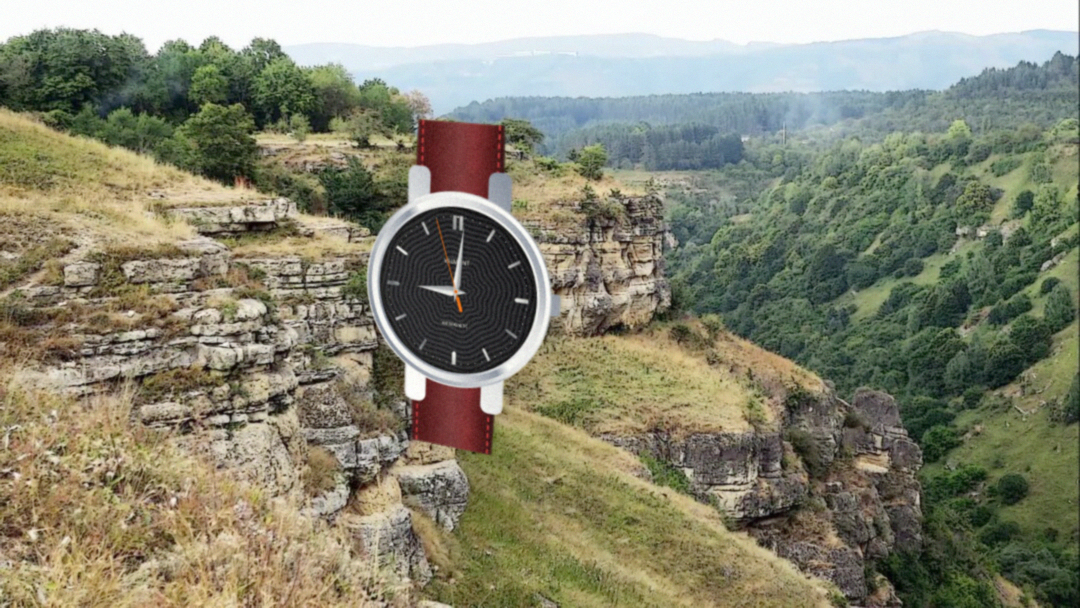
9:00:57
